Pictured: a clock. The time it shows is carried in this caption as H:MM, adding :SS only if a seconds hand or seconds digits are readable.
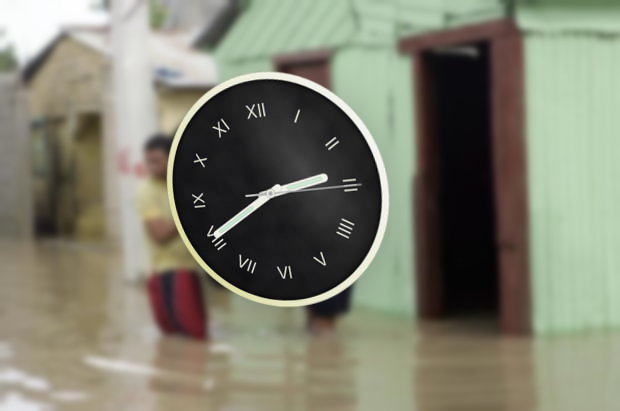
2:40:15
